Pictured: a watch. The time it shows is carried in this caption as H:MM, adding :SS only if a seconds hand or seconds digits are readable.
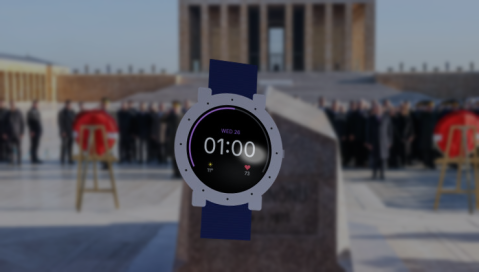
1:00
